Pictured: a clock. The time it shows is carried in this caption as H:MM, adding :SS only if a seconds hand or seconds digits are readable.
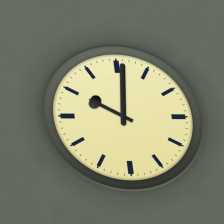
10:01
